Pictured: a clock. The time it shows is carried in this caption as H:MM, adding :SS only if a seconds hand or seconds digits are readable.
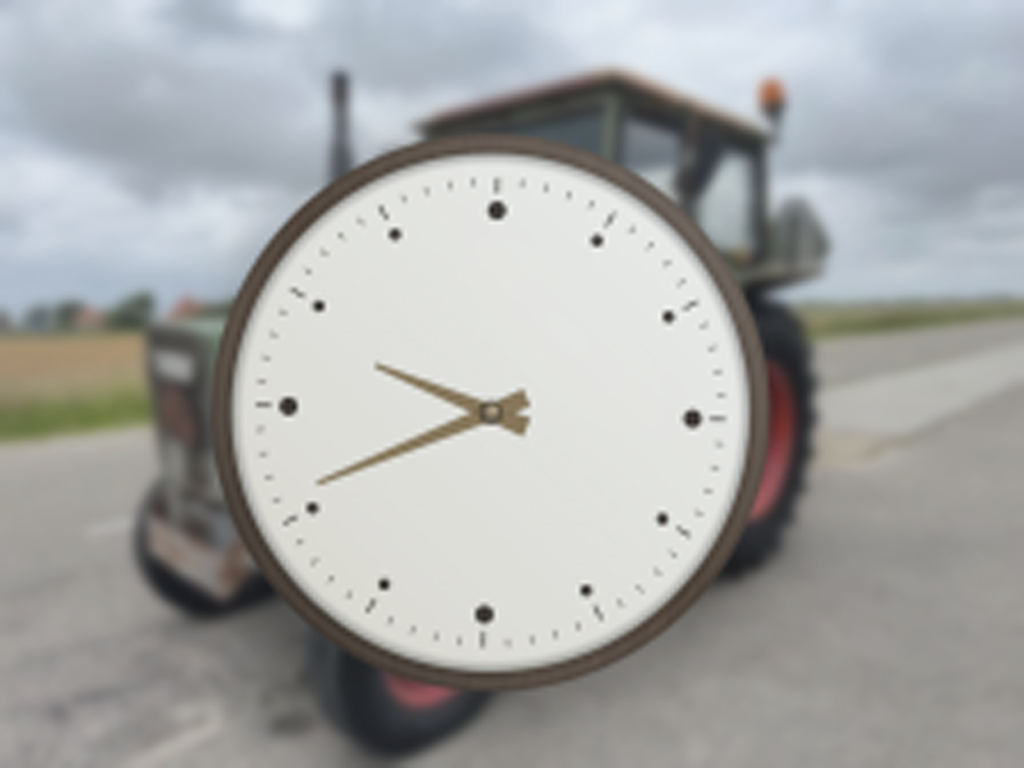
9:41
